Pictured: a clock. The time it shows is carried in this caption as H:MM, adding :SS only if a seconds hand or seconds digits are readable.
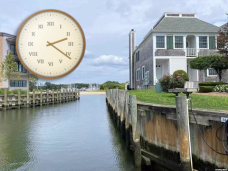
2:21
